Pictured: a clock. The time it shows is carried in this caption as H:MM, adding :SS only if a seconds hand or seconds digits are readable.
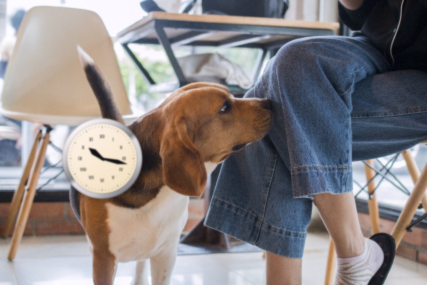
10:17
